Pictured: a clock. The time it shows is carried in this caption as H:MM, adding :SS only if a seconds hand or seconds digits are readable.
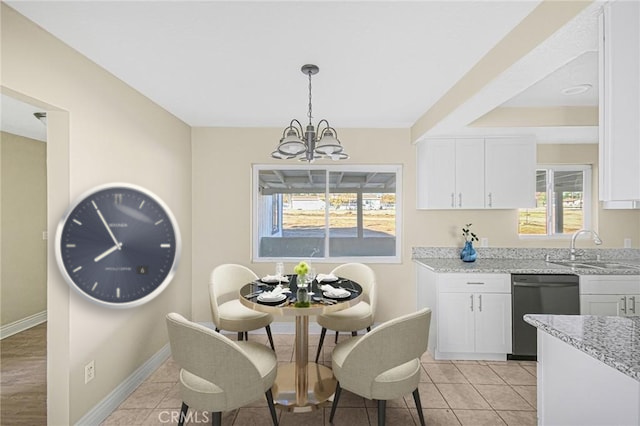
7:55
